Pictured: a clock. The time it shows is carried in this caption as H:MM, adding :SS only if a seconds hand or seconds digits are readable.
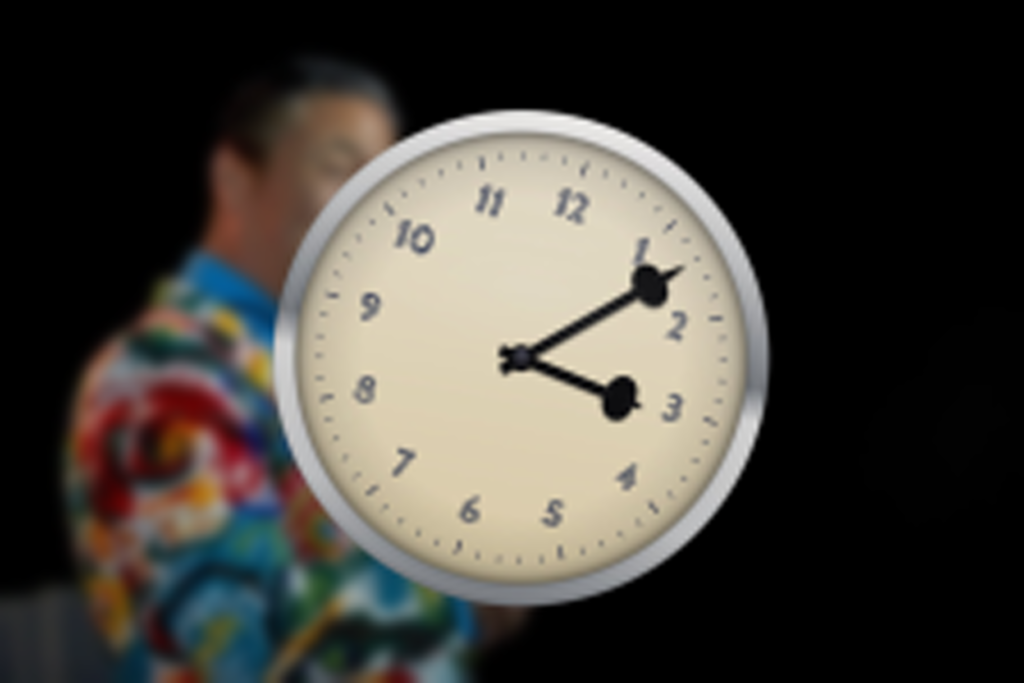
3:07
